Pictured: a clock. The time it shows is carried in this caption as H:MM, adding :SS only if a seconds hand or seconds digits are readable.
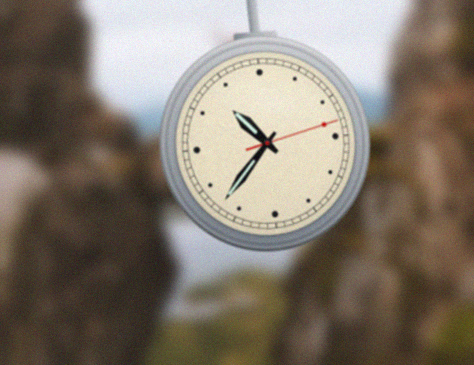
10:37:13
